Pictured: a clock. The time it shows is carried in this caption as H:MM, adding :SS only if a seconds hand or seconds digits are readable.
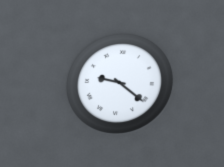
9:21
